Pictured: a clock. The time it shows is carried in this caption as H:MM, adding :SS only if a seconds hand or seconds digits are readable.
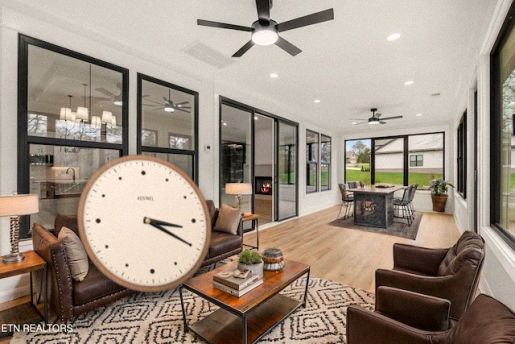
3:20
